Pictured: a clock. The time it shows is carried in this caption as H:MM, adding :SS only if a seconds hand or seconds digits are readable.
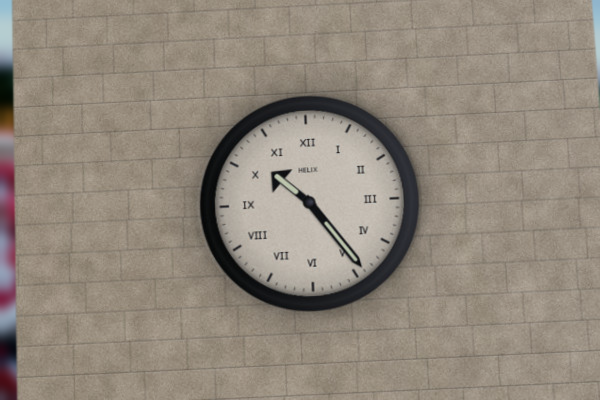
10:24
